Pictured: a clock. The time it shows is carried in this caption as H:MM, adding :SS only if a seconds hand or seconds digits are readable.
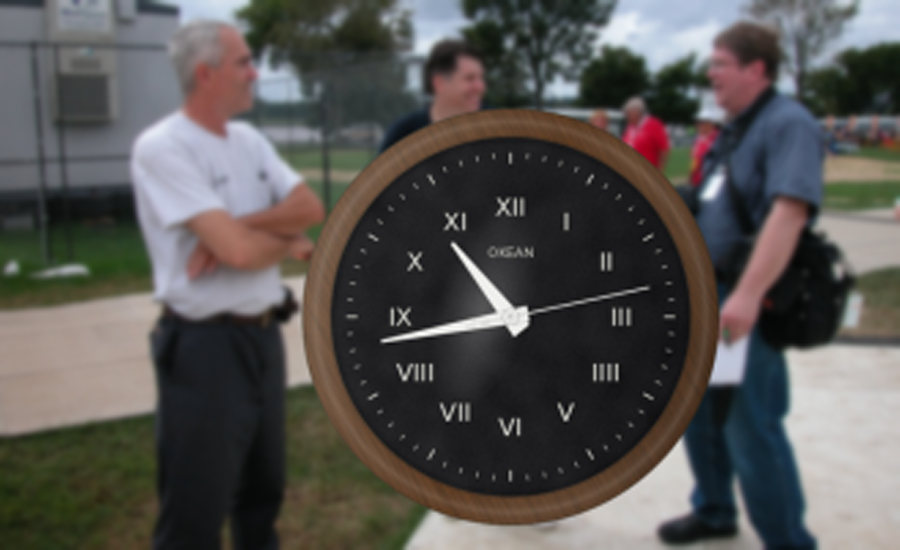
10:43:13
